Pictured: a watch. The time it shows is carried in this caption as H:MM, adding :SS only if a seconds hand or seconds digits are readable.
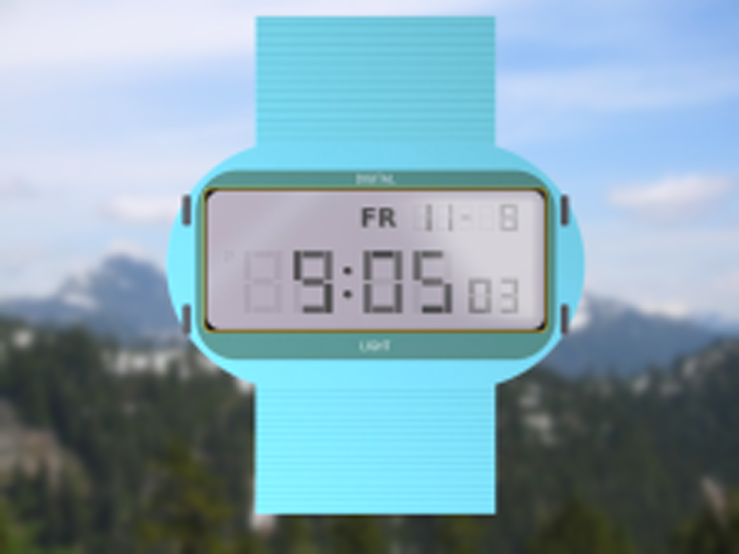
9:05:03
